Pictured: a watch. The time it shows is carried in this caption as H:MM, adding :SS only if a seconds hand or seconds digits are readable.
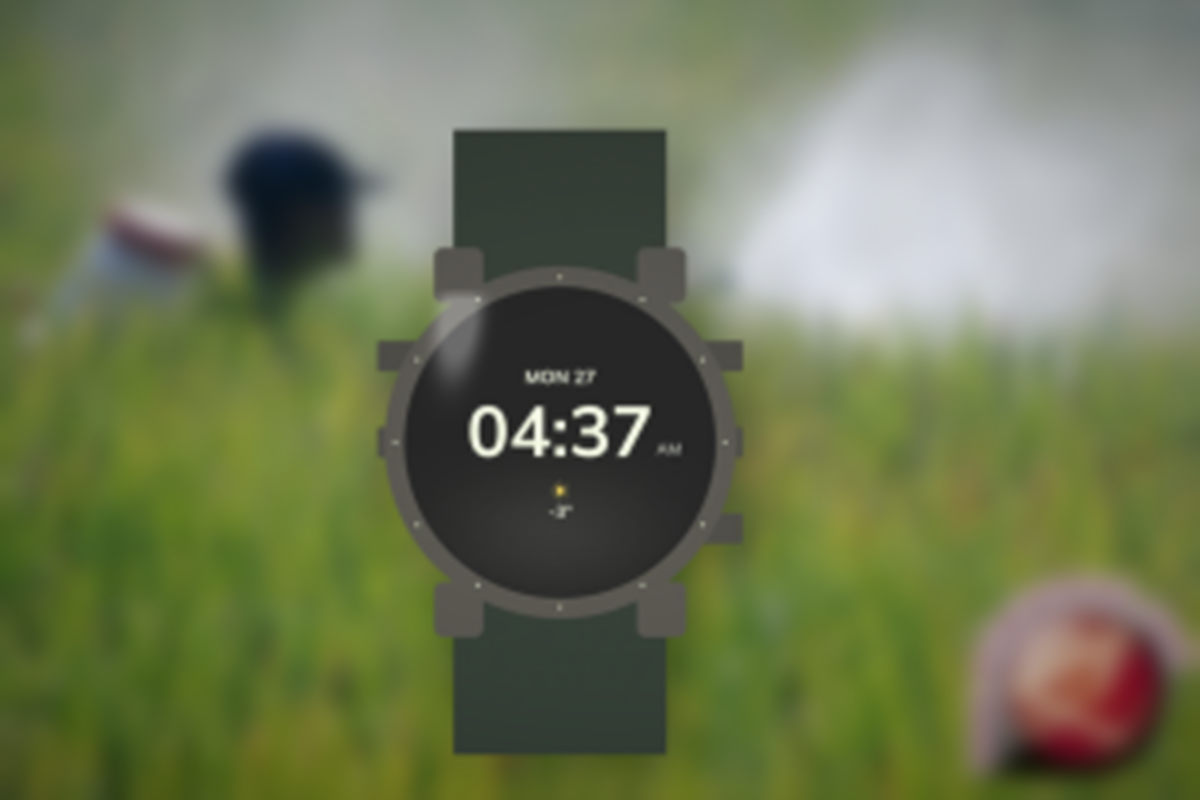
4:37
